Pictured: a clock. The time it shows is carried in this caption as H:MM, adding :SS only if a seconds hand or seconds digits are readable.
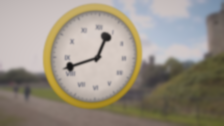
12:42
